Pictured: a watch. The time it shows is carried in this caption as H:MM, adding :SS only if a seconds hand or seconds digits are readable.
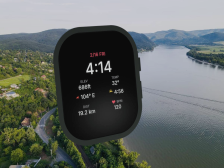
4:14
